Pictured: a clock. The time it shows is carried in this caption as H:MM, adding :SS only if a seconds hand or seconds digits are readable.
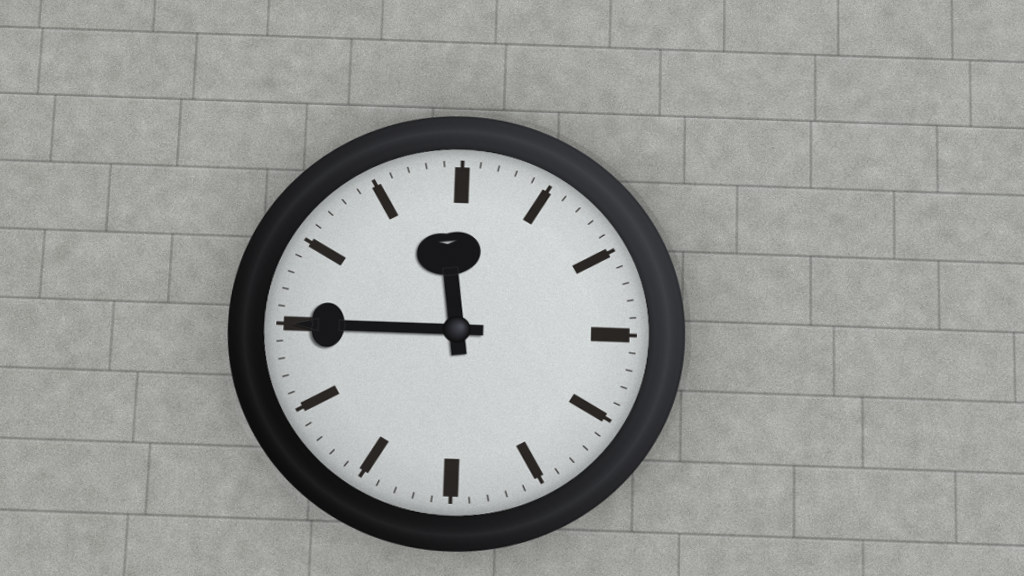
11:45
